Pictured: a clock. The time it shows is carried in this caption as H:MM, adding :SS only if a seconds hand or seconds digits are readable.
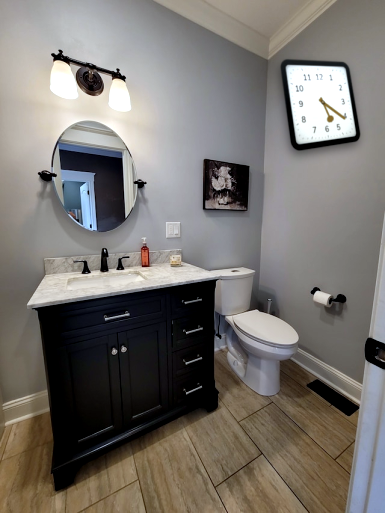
5:21
